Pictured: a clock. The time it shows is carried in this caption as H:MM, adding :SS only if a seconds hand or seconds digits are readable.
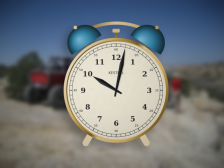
10:02
